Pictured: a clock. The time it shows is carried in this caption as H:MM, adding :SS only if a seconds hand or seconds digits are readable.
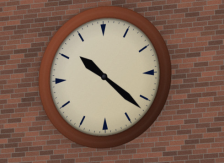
10:22
